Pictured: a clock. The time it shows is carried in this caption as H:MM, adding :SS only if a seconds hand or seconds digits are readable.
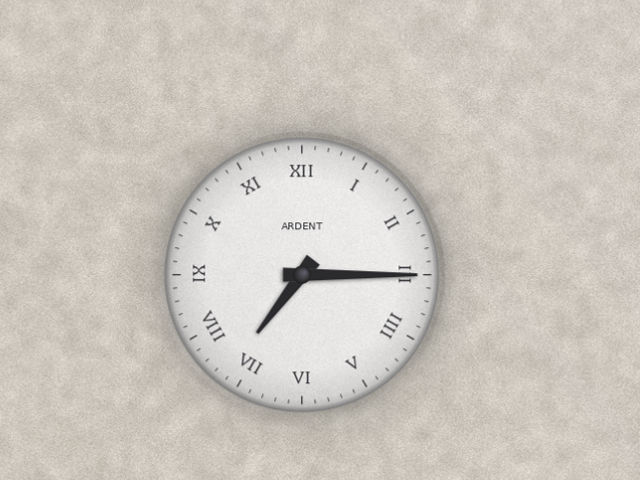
7:15
